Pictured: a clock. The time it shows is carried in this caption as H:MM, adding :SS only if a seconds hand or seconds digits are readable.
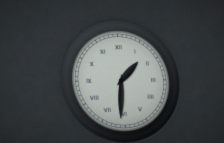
1:31
